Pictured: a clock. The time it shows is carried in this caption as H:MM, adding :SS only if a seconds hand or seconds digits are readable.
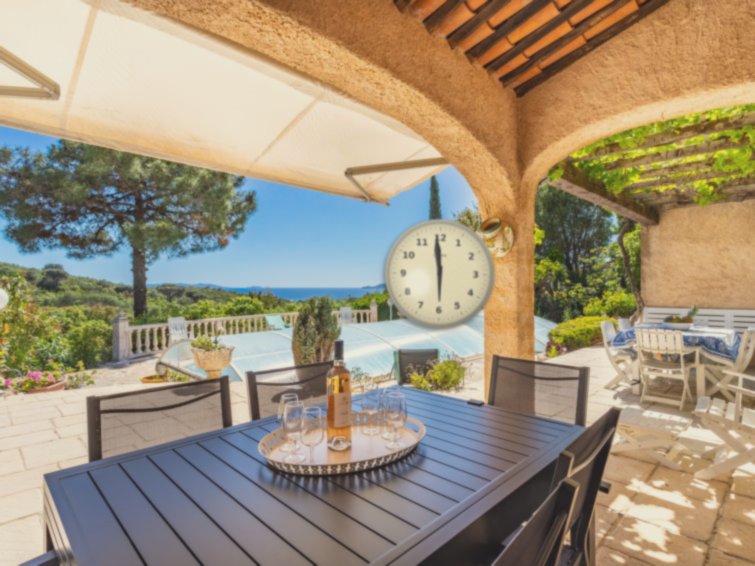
5:59
